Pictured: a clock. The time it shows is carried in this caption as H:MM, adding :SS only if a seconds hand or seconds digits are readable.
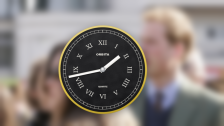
1:43
